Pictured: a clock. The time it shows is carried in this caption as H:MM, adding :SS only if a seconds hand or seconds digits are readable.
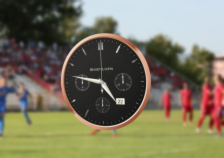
4:47
